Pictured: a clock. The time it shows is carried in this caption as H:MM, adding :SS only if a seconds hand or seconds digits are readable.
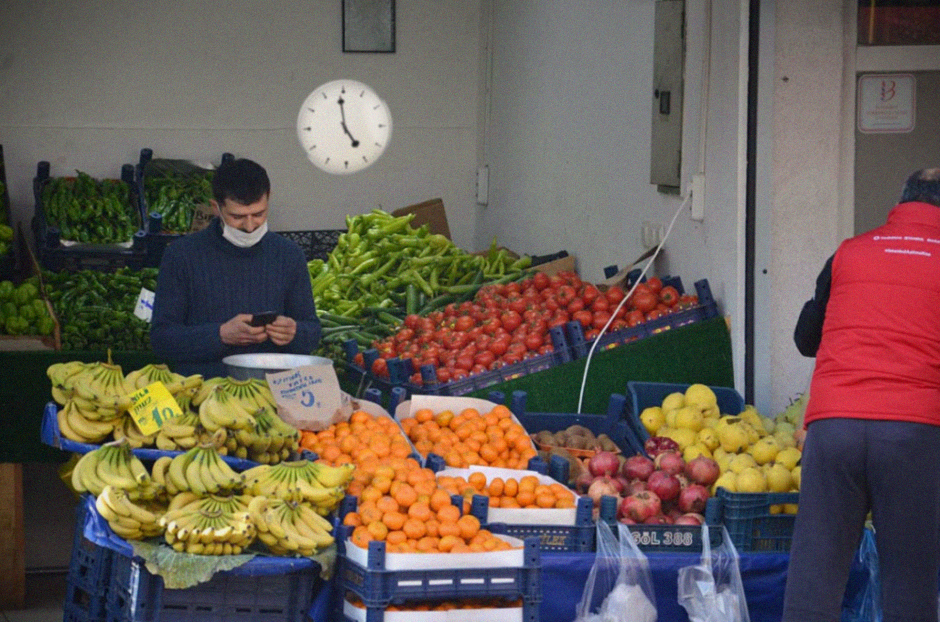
4:59
